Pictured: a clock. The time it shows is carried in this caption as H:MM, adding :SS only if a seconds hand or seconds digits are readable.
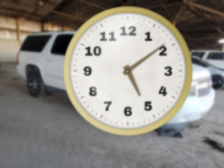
5:09
